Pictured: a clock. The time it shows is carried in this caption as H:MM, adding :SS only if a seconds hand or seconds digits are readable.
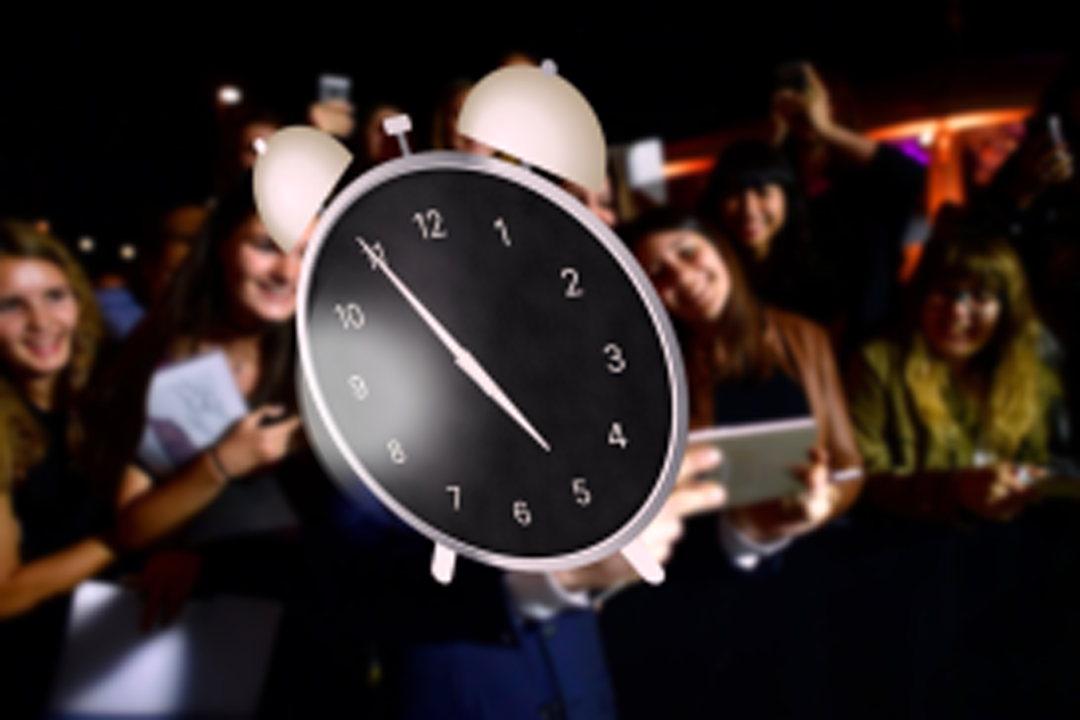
4:55
